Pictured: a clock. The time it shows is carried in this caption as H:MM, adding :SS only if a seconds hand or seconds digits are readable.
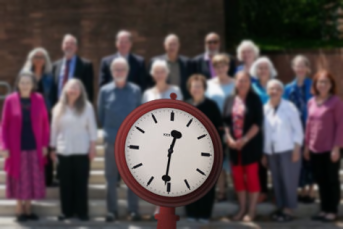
12:31
